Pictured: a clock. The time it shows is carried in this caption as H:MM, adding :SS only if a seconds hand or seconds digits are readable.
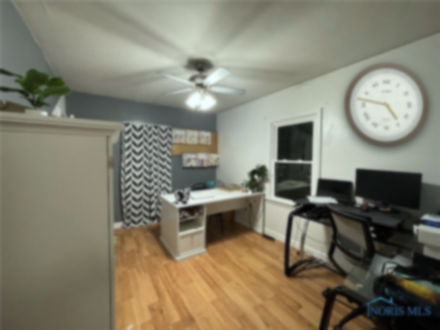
4:47
